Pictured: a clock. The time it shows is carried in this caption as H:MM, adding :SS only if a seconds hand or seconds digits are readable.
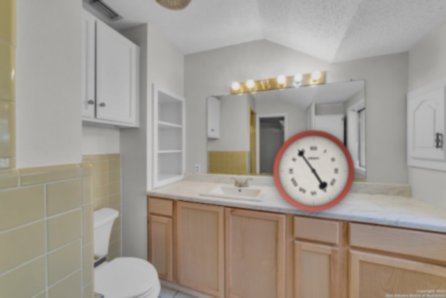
4:54
